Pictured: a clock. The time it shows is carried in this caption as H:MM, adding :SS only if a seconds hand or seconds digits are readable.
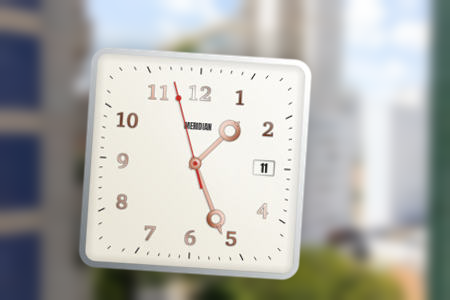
1:25:57
